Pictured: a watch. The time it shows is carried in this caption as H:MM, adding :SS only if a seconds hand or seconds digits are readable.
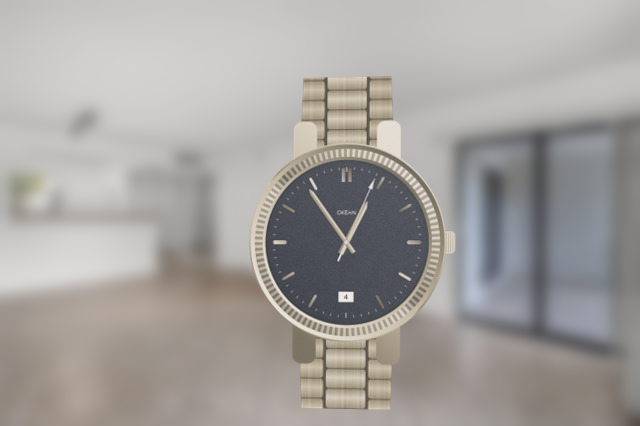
12:54:04
